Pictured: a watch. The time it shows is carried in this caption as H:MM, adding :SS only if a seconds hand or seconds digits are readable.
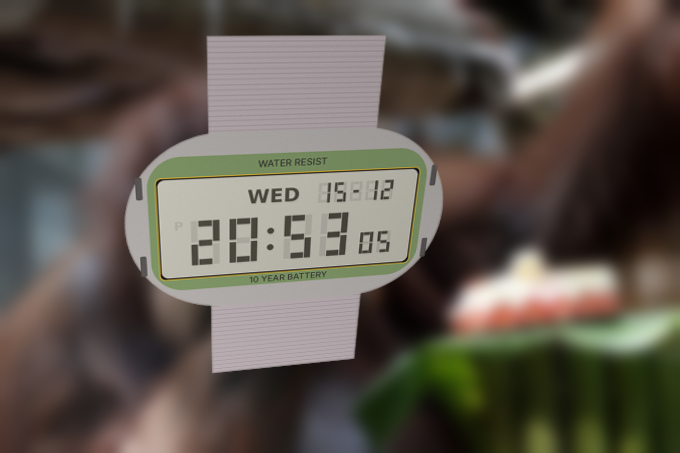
20:53:05
